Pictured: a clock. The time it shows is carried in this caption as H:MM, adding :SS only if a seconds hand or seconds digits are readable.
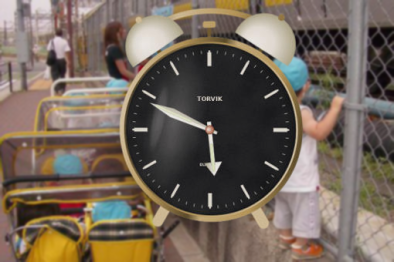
5:49
